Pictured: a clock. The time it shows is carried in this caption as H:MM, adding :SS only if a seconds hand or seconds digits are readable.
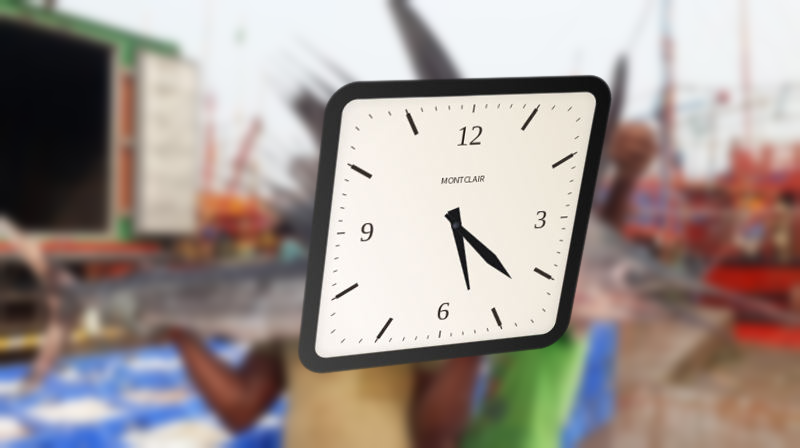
5:22
